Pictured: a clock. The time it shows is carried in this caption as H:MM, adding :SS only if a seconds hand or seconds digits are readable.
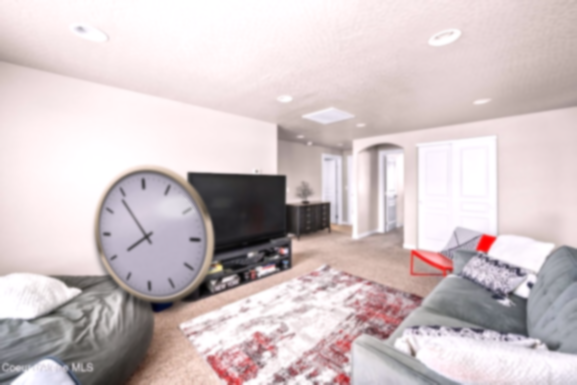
7:54
